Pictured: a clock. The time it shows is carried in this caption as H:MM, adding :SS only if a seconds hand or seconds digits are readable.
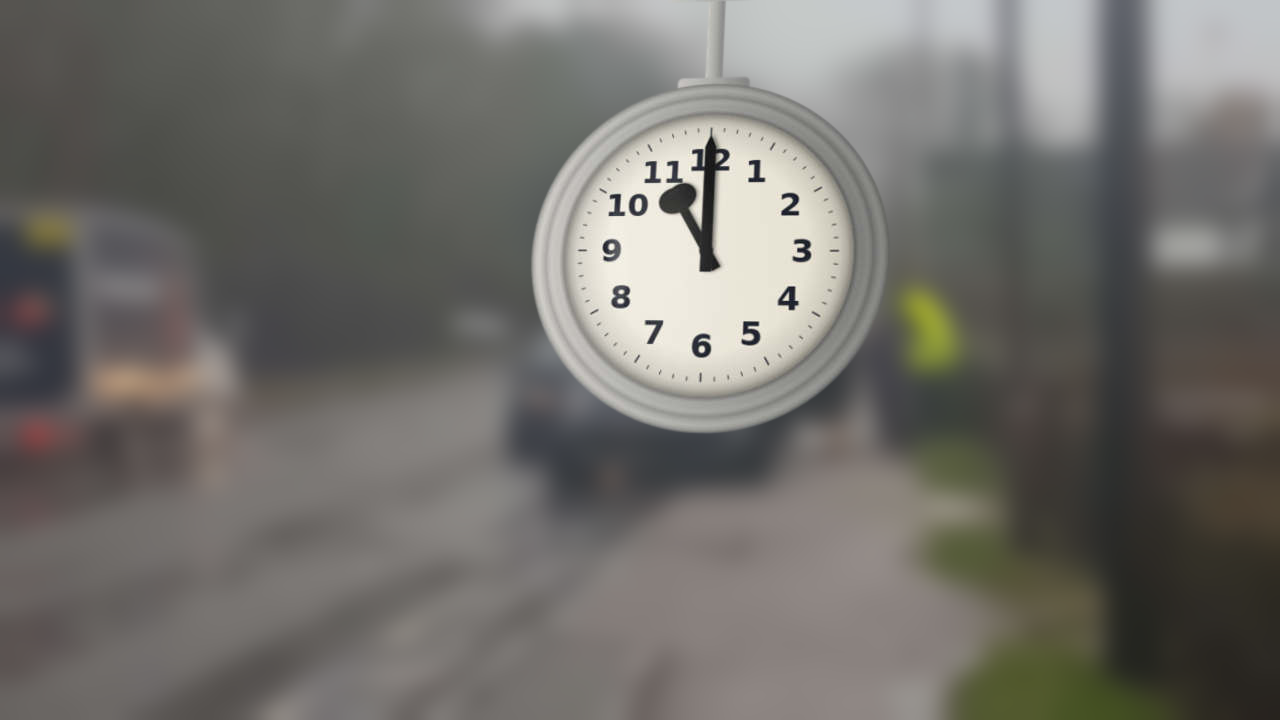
11:00
